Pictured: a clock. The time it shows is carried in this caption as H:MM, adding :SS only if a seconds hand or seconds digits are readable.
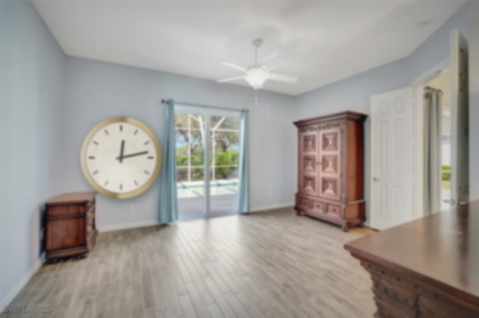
12:13
